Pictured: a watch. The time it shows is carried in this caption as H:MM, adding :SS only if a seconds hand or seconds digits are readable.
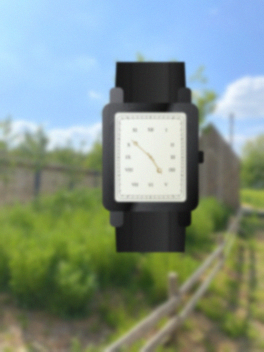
4:52
